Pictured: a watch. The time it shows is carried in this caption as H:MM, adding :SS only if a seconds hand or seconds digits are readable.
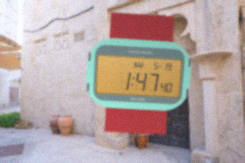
1:47
